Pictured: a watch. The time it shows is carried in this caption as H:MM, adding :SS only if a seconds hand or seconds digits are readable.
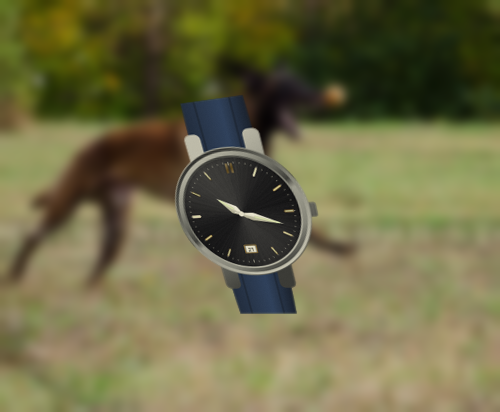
10:18
